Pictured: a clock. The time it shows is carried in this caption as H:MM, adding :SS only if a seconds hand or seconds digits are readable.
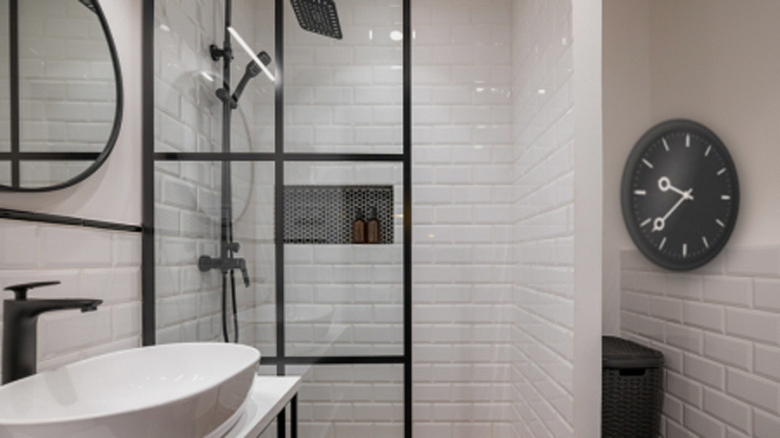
9:38
